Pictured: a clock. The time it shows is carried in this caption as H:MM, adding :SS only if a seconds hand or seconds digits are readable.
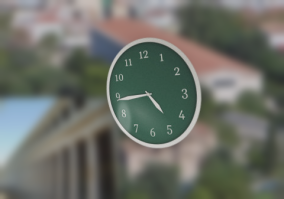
4:44
